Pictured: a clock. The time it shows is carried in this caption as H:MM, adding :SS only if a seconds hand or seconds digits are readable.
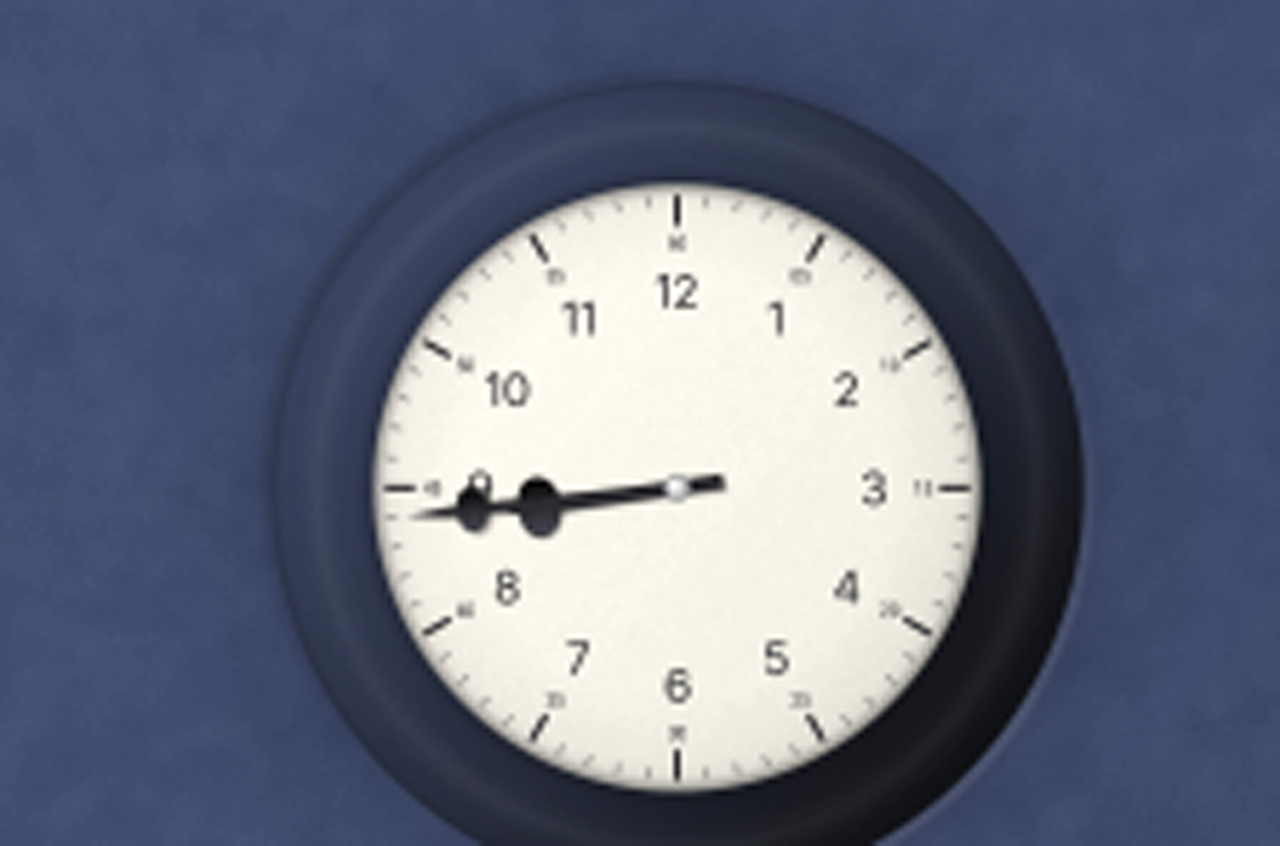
8:44
